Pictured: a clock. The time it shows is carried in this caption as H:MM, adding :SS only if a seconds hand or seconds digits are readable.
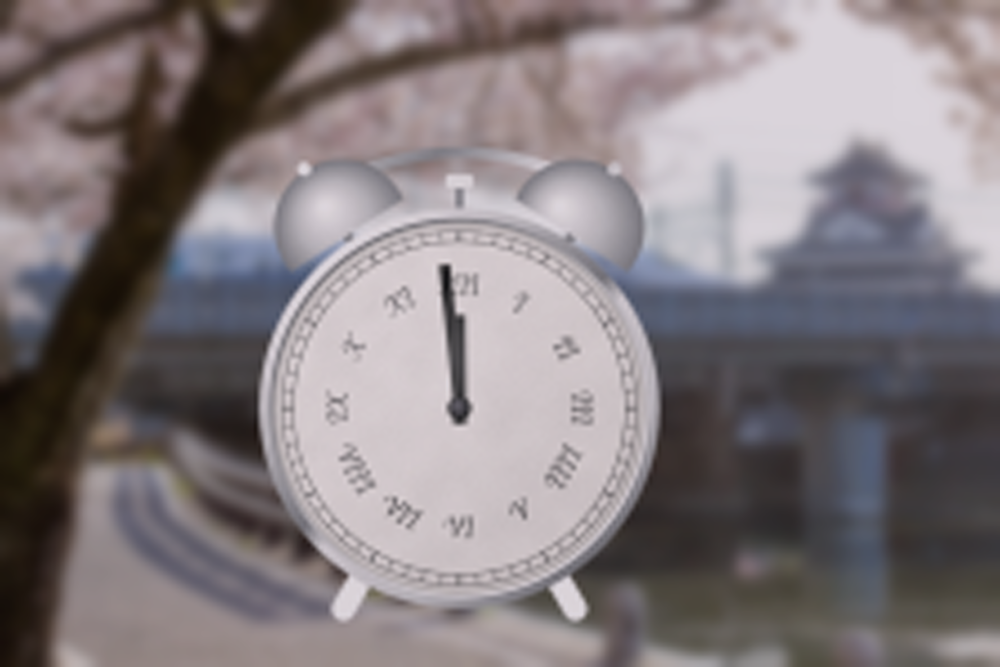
11:59
